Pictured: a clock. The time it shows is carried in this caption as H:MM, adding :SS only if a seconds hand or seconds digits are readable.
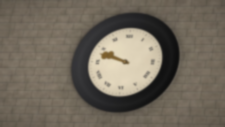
9:48
